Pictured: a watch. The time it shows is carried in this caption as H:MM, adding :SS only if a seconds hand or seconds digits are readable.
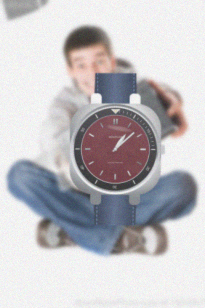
1:08
